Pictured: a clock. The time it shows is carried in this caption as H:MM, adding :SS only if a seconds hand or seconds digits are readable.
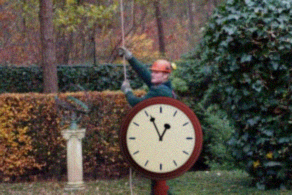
12:56
